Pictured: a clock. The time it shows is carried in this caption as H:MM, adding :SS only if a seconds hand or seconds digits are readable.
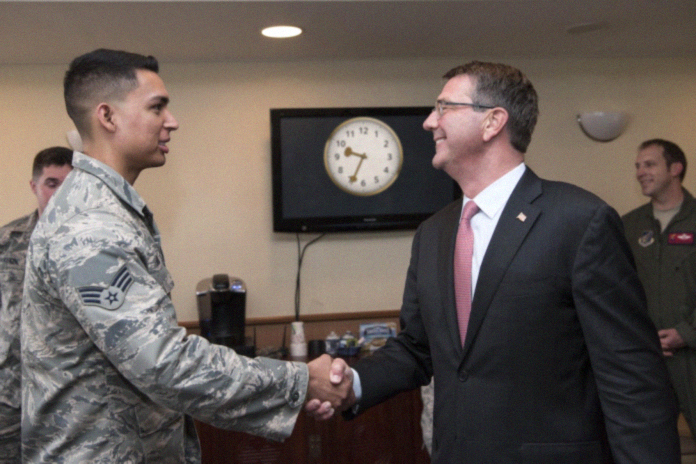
9:34
